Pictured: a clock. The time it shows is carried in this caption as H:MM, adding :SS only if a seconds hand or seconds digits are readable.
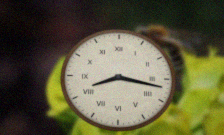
8:17
